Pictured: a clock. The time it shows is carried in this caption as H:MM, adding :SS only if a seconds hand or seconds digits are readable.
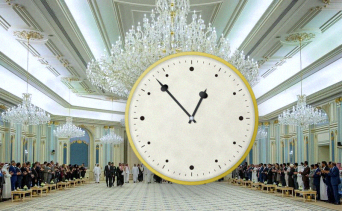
12:53
